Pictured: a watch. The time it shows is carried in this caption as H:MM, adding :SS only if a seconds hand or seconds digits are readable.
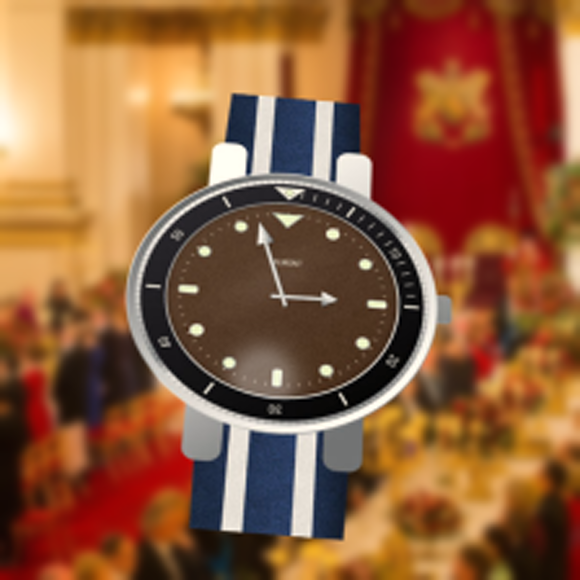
2:57
